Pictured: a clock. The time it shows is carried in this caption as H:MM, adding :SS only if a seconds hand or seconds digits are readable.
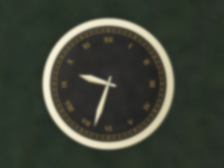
9:33
